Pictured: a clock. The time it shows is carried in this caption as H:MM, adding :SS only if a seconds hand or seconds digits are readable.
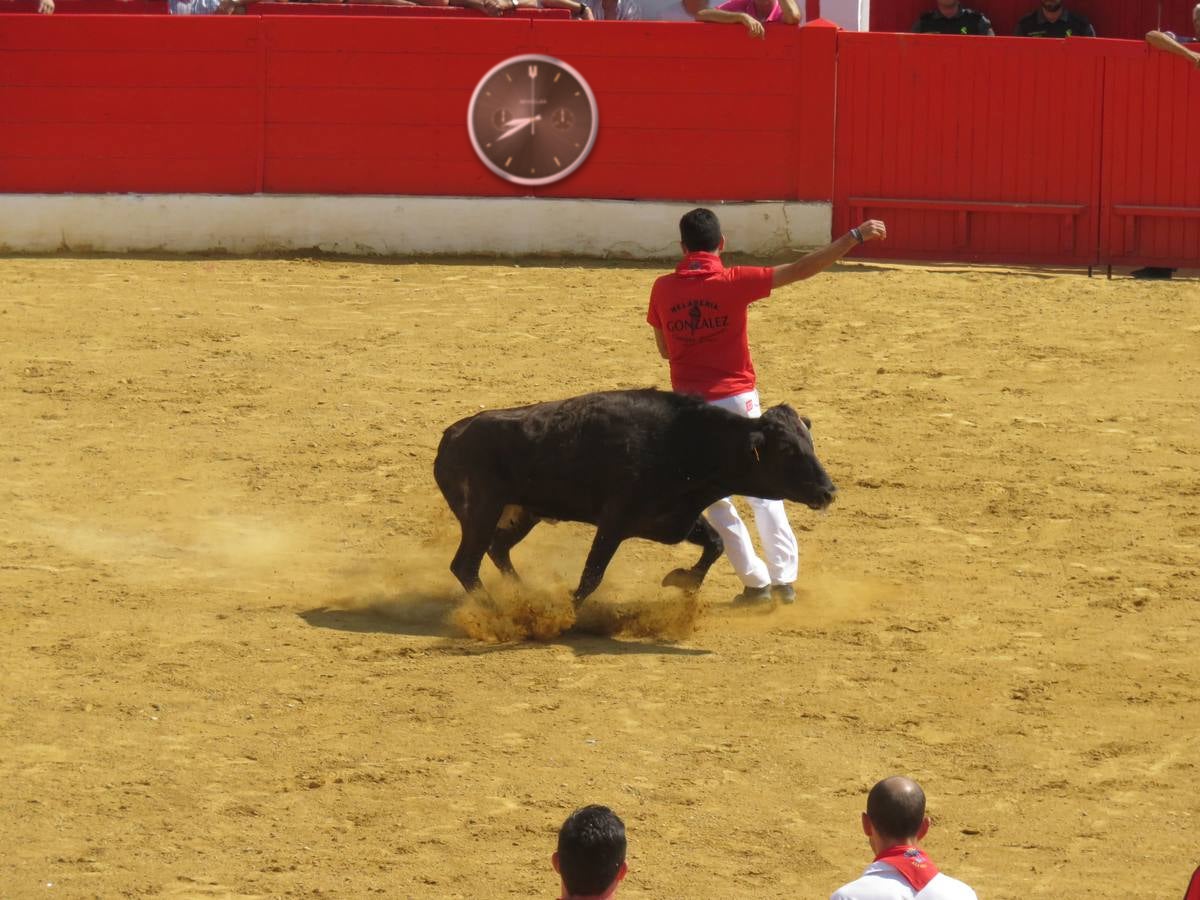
8:40
